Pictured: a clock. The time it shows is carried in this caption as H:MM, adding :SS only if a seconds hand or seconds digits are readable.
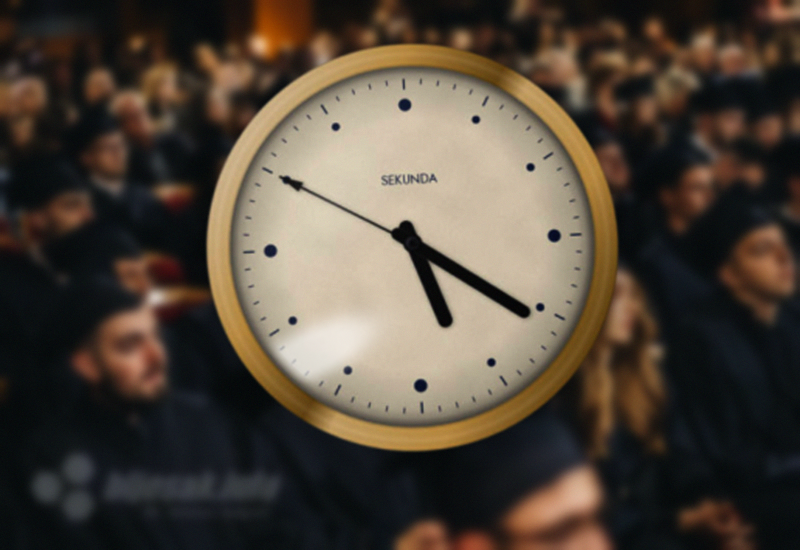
5:20:50
